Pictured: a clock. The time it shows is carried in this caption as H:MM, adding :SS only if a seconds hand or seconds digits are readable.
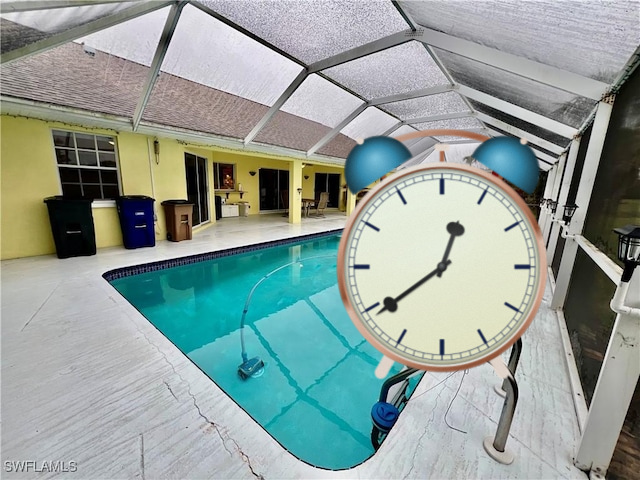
12:39
